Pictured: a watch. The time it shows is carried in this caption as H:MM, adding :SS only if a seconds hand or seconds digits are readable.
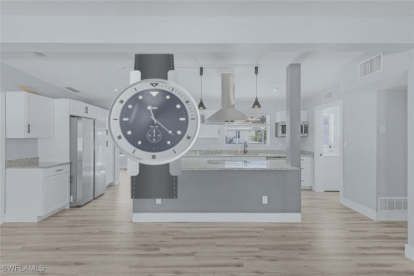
11:22
